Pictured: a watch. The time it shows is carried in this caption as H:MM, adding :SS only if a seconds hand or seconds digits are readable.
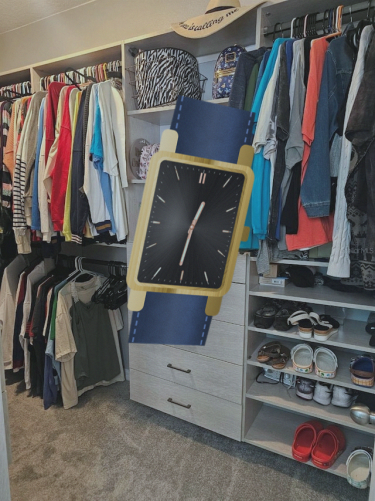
12:31
